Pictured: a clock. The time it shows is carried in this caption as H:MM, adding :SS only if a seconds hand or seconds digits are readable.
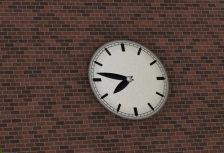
7:47
